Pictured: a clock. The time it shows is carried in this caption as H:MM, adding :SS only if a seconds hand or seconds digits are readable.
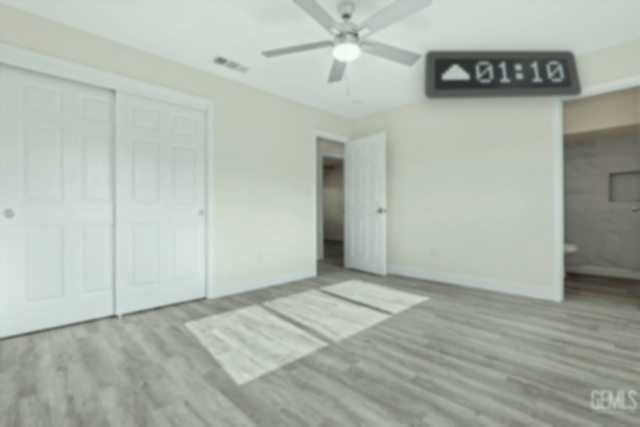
1:10
